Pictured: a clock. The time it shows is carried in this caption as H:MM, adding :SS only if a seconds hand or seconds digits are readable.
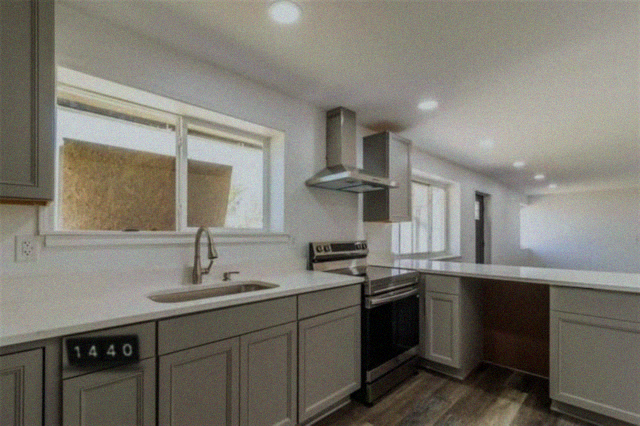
14:40
